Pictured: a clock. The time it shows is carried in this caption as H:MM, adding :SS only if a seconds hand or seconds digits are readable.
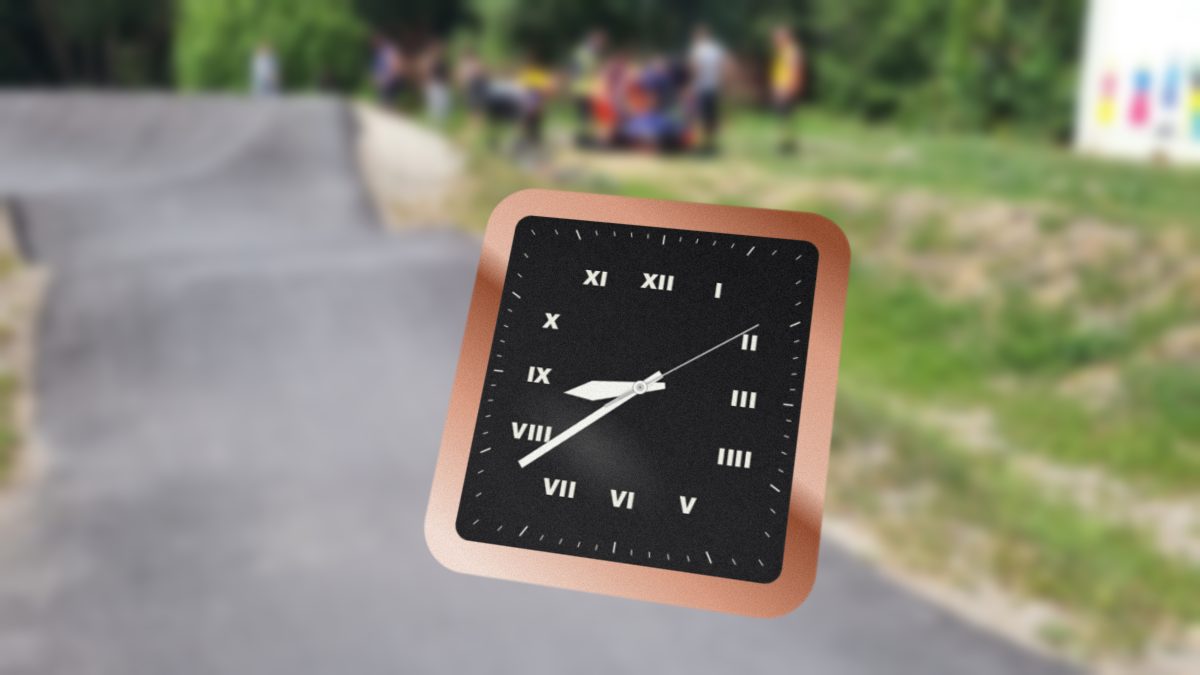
8:38:09
